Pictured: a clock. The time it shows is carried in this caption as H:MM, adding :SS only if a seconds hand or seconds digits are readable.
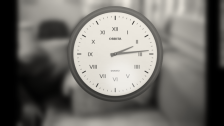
2:14
